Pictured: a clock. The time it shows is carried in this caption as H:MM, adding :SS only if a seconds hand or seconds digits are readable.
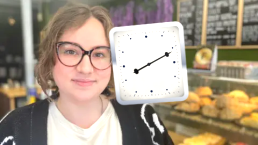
8:11
